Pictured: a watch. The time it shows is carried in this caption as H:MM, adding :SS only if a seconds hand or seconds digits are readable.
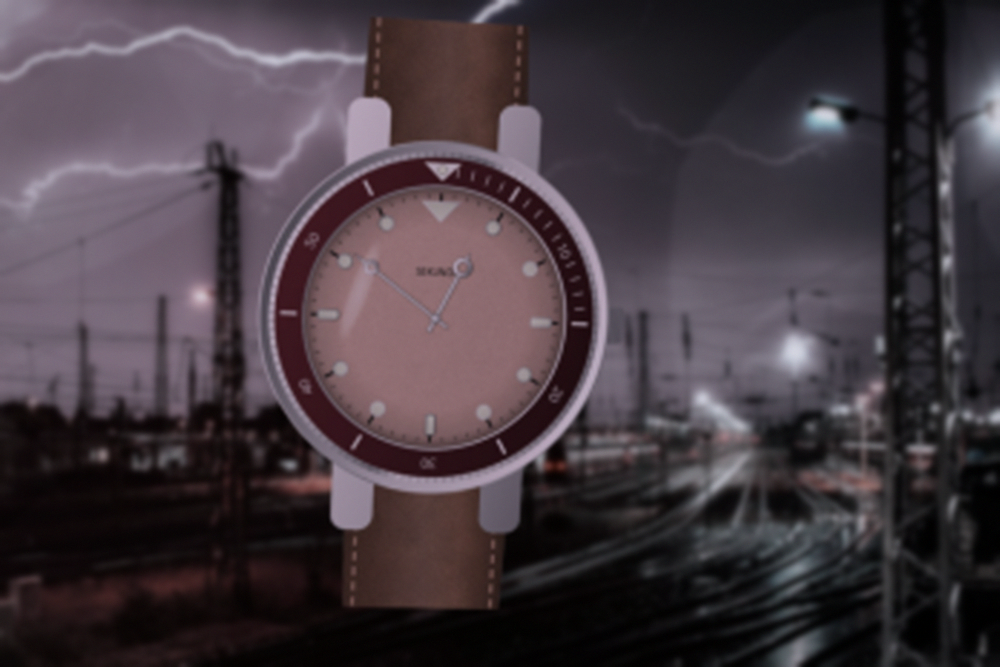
12:51
